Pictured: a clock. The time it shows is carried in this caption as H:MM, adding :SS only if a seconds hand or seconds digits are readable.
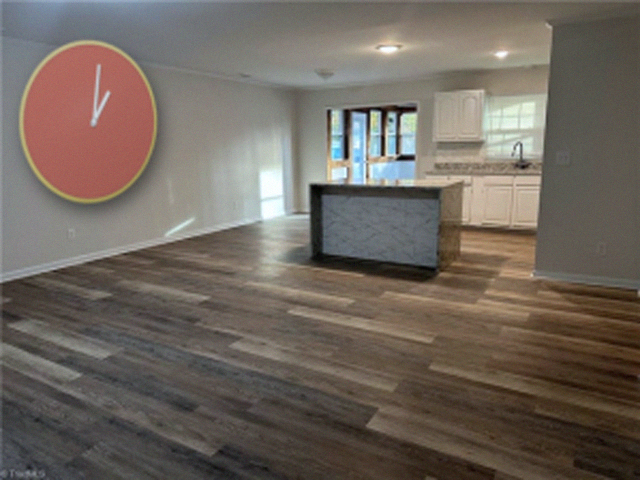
1:01
